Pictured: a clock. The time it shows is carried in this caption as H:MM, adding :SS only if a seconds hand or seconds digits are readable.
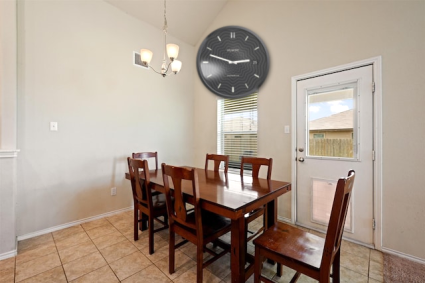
2:48
